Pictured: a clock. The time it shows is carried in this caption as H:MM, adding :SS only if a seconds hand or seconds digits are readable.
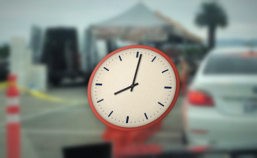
8:01
